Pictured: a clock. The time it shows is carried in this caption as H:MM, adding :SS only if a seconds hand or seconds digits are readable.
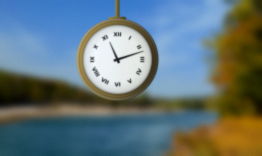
11:12
